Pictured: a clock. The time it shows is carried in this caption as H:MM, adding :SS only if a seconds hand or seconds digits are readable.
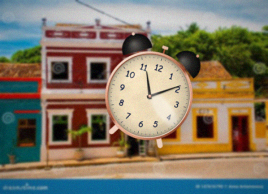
11:09
